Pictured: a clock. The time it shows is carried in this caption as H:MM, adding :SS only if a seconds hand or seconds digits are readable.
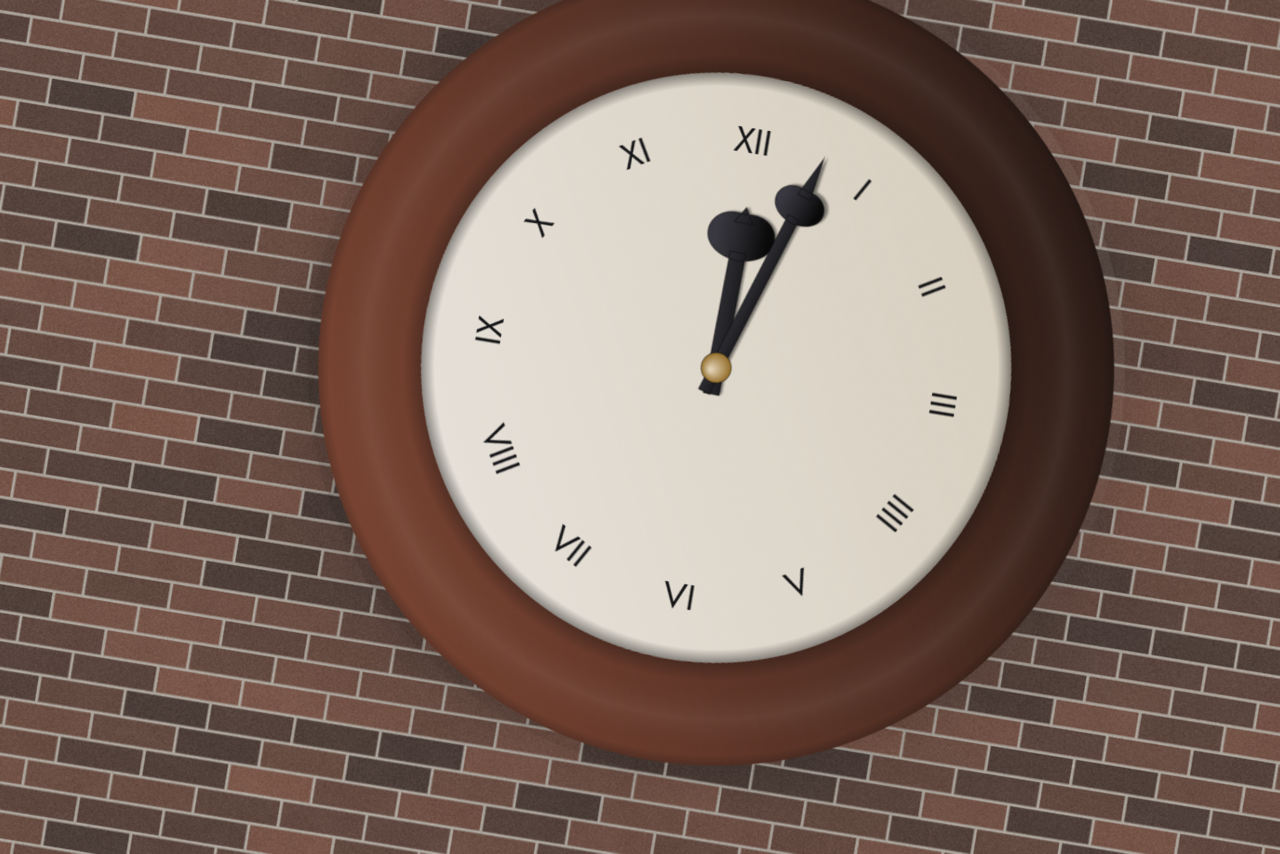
12:03
